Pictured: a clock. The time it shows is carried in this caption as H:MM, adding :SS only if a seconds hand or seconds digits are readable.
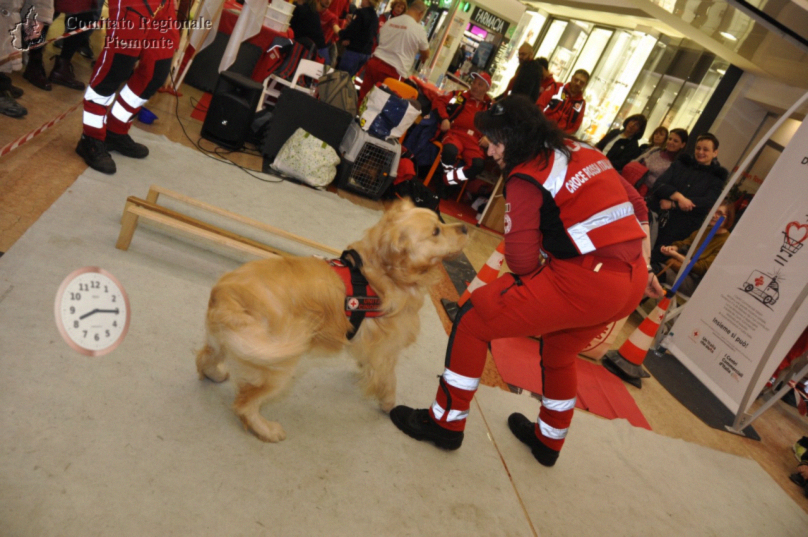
8:15
